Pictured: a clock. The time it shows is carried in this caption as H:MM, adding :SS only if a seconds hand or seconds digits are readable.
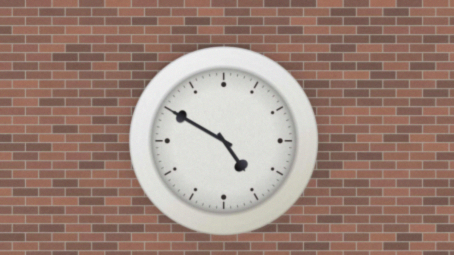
4:50
